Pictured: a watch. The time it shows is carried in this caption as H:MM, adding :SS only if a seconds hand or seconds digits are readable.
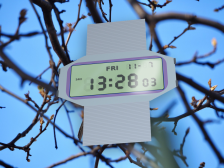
13:28:03
